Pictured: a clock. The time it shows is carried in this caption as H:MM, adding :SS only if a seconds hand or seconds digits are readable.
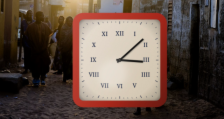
3:08
